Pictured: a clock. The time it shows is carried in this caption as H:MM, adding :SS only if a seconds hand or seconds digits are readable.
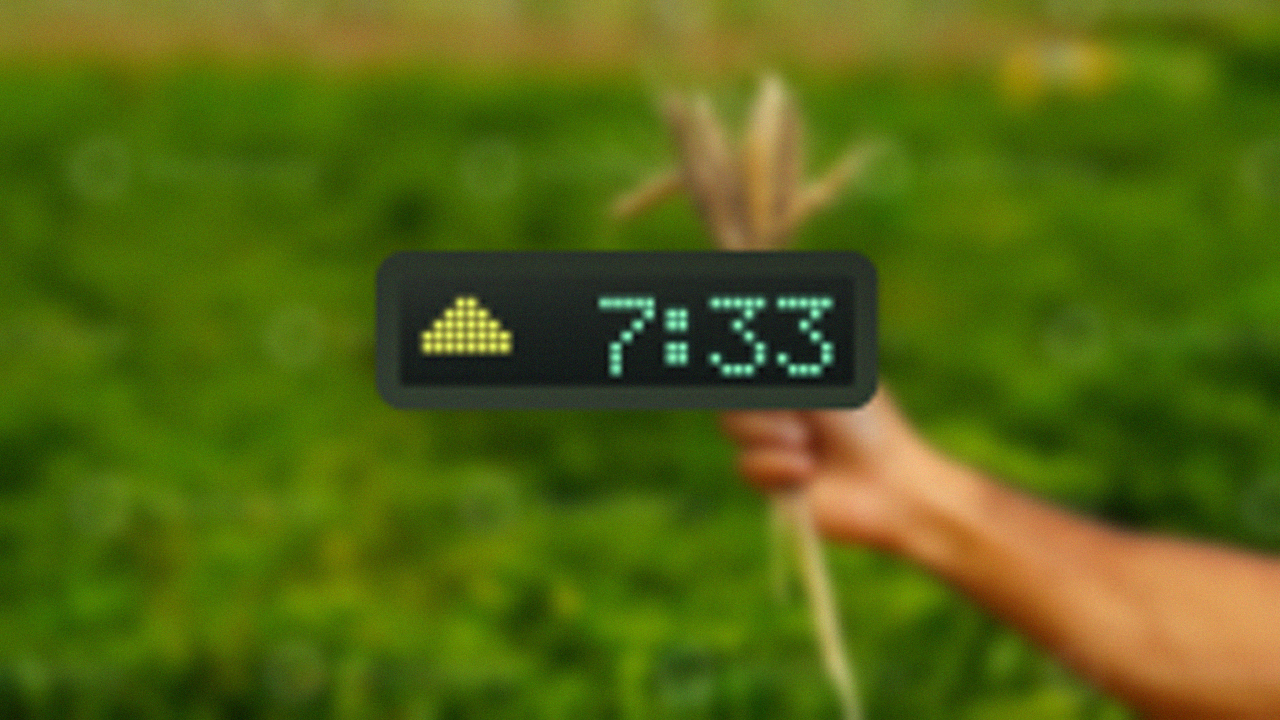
7:33
